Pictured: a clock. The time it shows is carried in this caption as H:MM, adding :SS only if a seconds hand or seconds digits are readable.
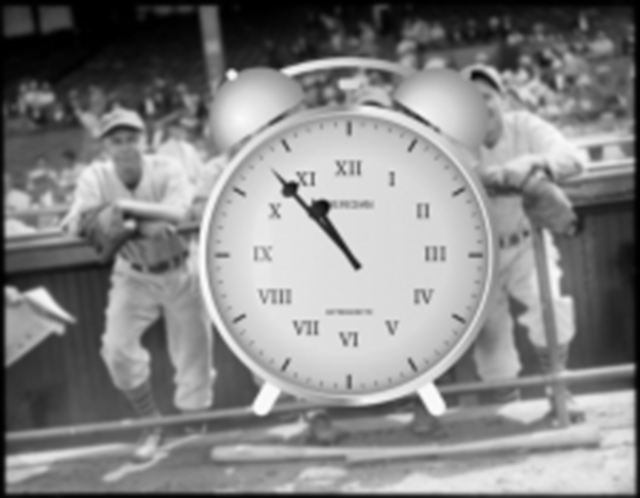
10:53
